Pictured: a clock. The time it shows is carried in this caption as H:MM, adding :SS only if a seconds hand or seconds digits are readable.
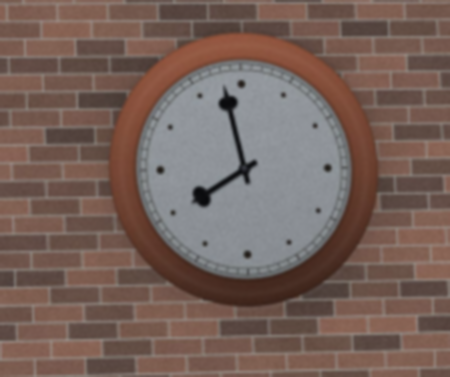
7:58
